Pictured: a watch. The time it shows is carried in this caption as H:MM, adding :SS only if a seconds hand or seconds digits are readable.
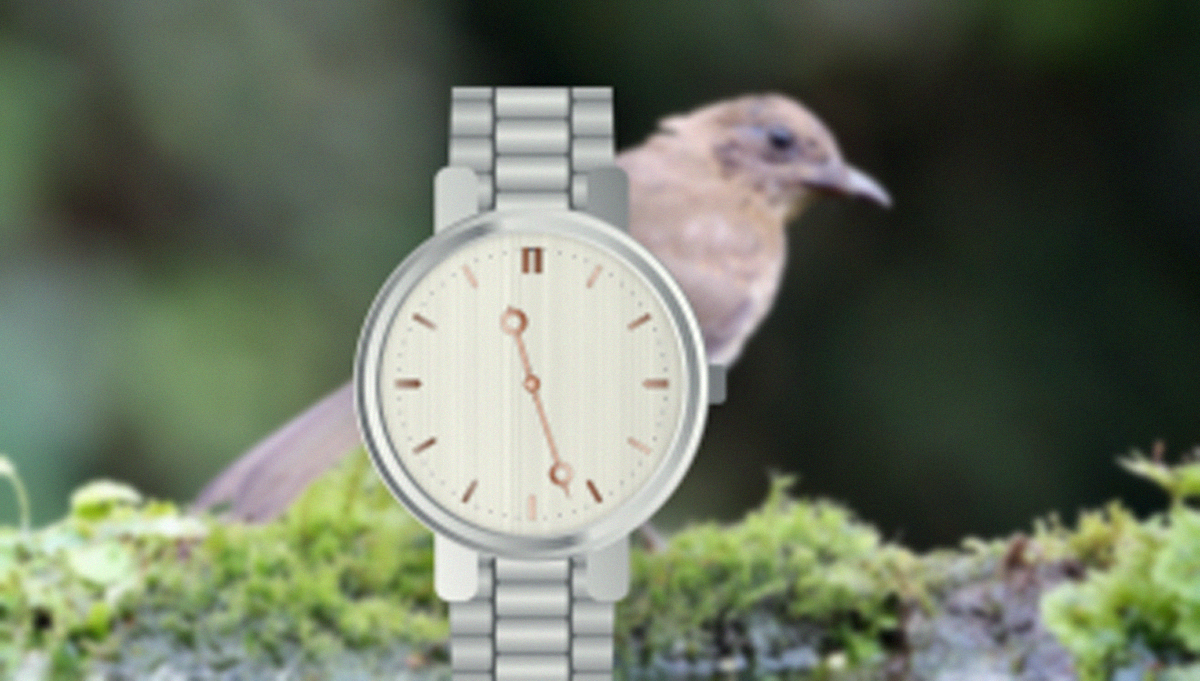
11:27
